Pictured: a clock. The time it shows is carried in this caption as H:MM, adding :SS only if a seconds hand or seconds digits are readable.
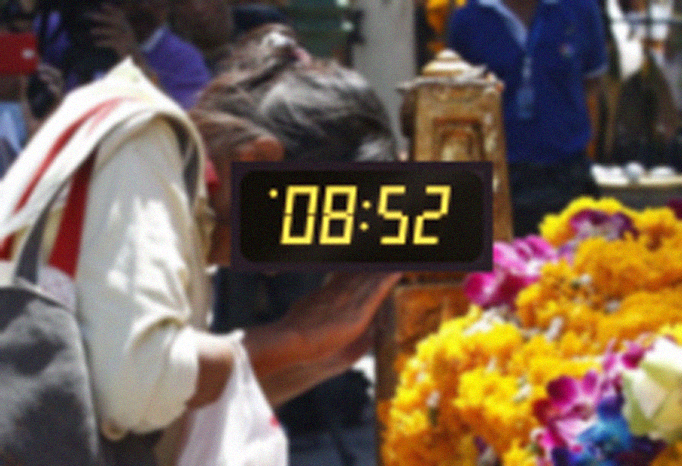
8:52
